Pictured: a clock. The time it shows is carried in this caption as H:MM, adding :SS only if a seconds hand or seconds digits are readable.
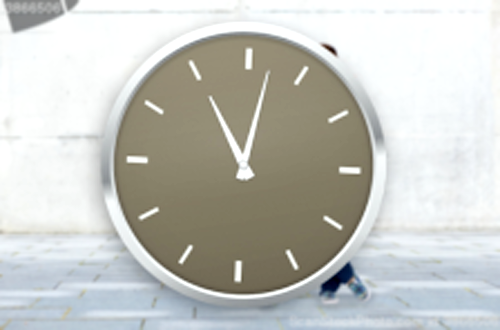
11:02
